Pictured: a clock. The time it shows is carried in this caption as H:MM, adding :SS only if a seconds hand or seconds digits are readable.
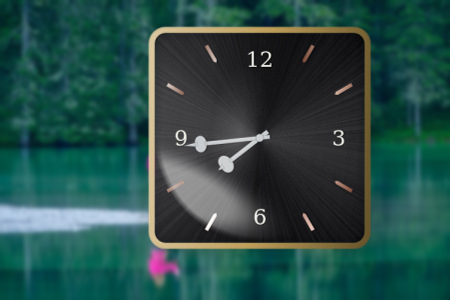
7:44
